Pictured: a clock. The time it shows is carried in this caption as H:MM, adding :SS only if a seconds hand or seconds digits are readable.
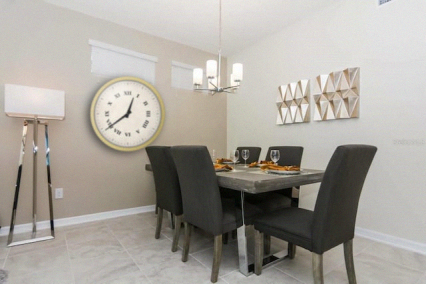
12:39
